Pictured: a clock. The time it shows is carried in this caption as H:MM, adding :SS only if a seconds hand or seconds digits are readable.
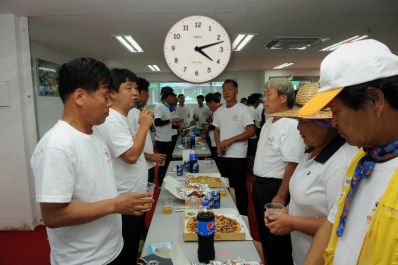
4:12
